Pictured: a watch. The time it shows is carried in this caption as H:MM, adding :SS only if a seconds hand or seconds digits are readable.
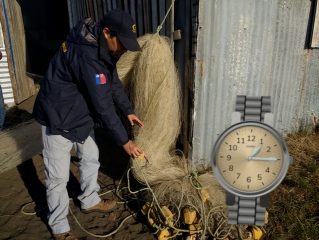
1:15
